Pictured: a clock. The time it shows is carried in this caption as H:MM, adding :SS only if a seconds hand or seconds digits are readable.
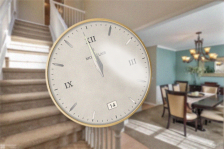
11:59
